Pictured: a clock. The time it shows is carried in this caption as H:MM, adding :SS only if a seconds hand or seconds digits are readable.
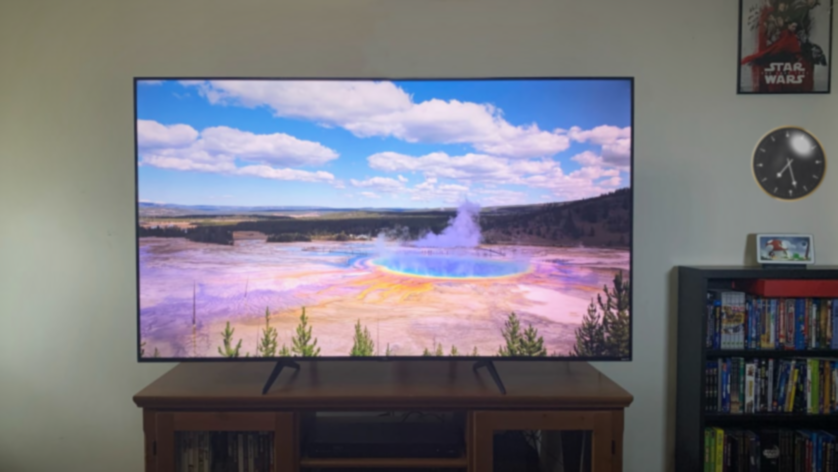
7:28
